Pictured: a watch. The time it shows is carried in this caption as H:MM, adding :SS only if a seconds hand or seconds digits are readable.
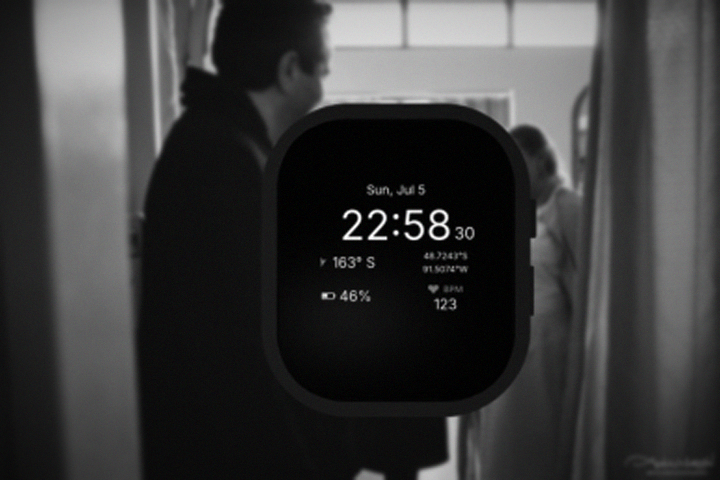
22:58:30
